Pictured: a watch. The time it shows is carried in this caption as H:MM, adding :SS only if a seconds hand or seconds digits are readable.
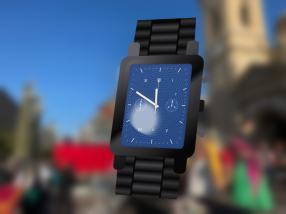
11:50
